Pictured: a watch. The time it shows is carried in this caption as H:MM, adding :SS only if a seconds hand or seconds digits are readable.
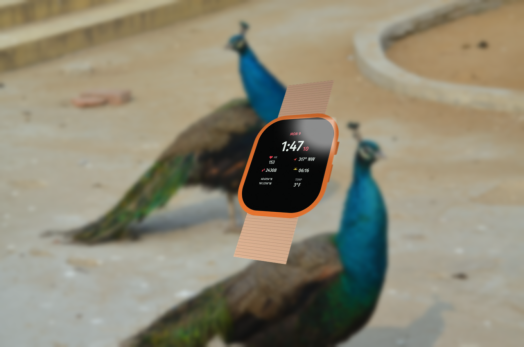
1:47
